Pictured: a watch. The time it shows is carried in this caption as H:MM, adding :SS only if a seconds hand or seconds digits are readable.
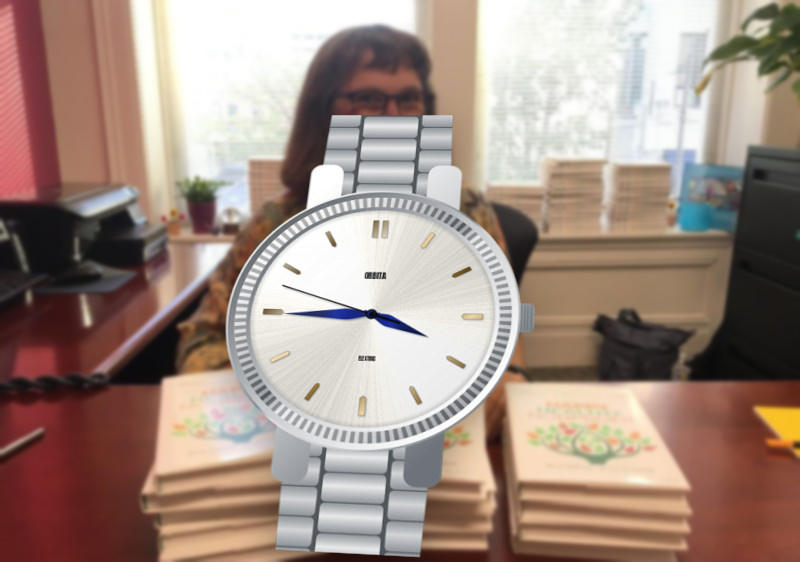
3:44:48
